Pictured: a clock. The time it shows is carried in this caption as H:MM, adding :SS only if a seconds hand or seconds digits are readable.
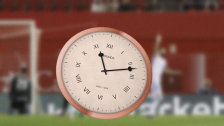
11:12
